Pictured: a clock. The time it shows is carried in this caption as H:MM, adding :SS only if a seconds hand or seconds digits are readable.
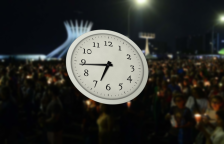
6:44
